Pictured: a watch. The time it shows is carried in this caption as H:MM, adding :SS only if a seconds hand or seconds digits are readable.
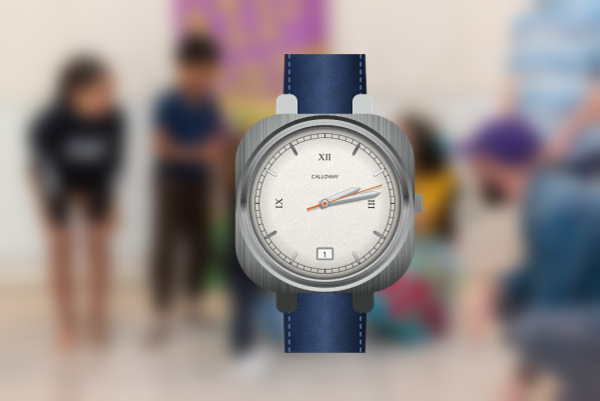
2:13:12
